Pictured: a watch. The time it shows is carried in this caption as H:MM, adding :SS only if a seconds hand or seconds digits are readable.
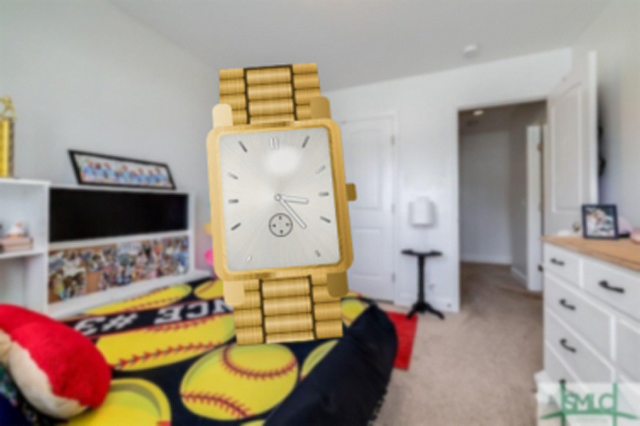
3:24
